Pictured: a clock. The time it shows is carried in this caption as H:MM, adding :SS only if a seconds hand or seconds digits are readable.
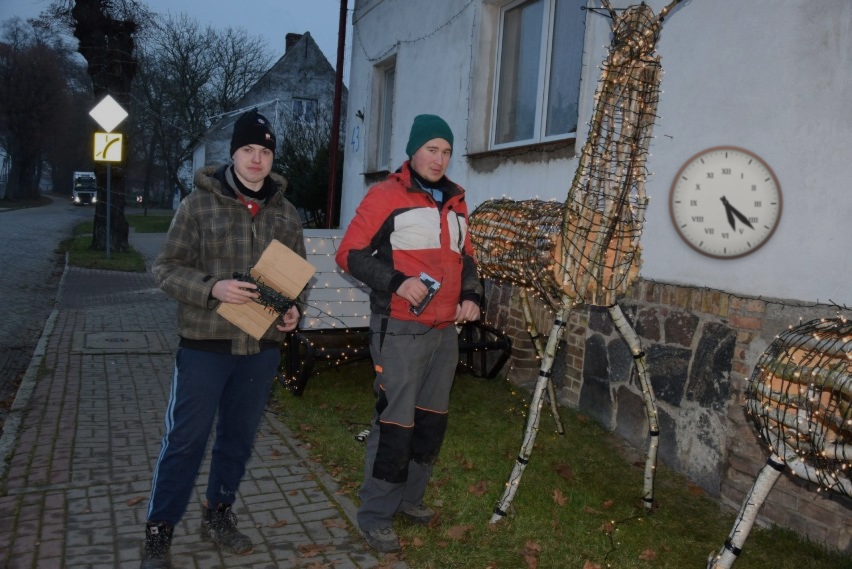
5:22
